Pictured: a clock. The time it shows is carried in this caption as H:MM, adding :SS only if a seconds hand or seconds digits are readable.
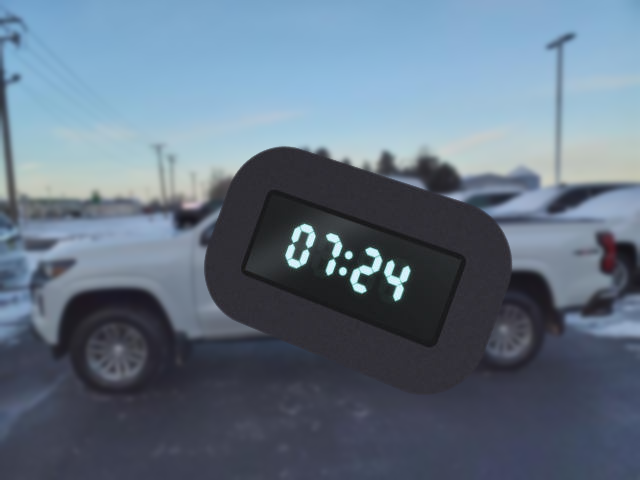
7:24
